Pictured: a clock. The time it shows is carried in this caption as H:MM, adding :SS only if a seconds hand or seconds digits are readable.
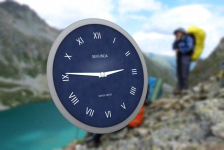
2:46
